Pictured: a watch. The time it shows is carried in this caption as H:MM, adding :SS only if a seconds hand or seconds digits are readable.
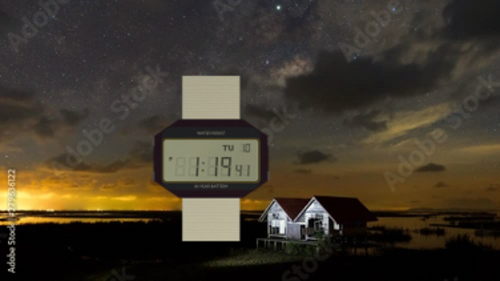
1:19:41
